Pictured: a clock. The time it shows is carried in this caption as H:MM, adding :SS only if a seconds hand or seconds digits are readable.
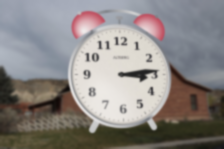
3:14
